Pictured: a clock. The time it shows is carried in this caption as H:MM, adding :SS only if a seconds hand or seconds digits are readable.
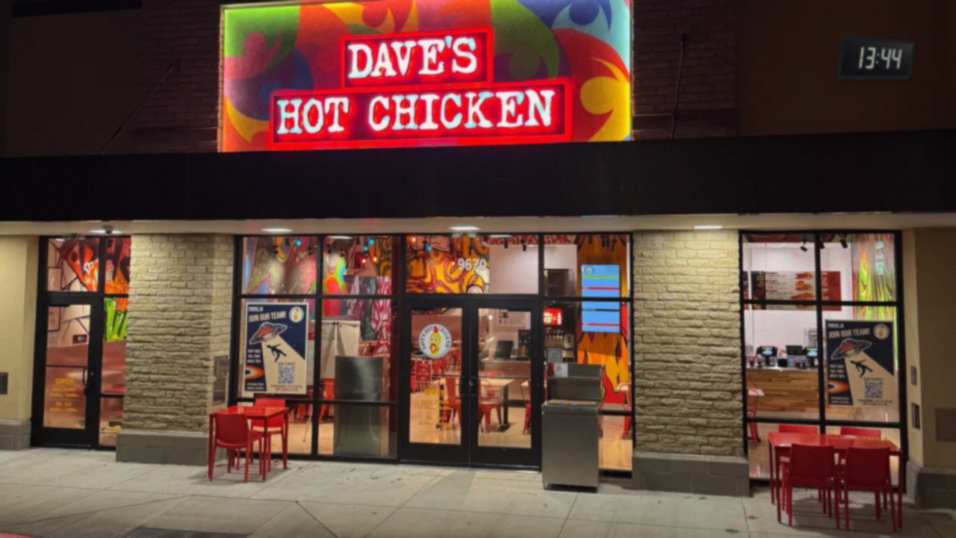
13:44
